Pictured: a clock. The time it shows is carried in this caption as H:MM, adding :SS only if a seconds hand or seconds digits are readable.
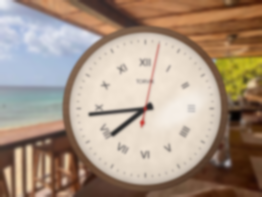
7:44:02
